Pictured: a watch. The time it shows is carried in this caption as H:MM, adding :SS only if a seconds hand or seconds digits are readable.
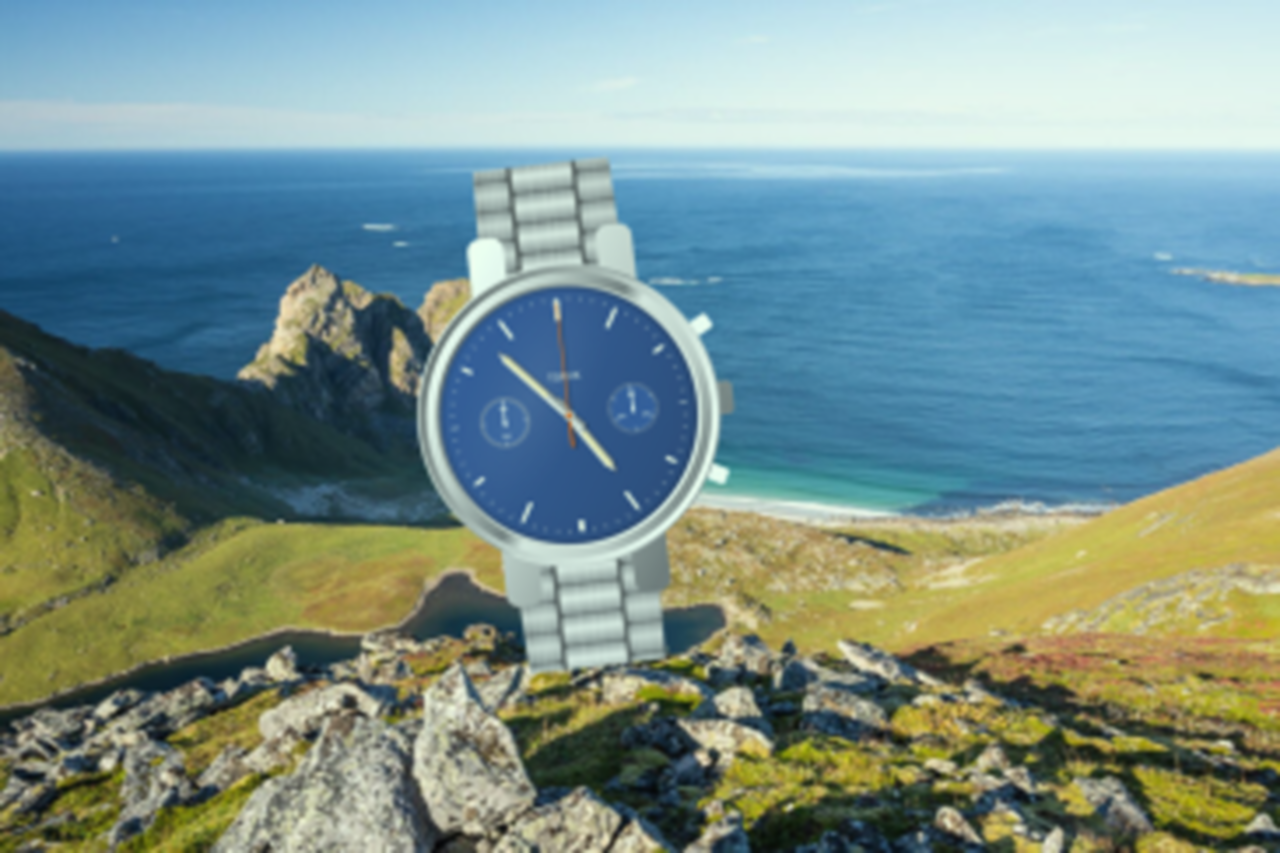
4:53
